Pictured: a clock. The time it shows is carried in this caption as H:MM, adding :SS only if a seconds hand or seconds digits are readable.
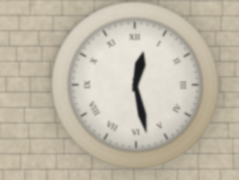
12:28
